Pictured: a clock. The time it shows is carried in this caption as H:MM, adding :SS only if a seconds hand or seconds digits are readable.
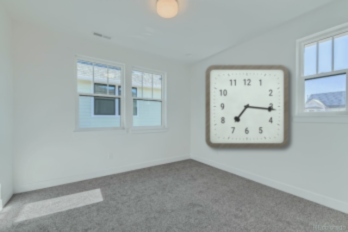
7:16
